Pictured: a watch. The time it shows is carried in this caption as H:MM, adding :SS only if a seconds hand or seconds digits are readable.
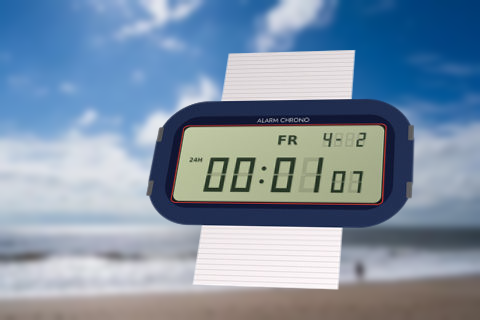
0:01:07
